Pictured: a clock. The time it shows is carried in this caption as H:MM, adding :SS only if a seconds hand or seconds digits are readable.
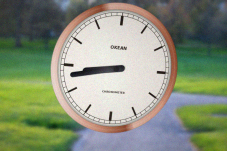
8:43
